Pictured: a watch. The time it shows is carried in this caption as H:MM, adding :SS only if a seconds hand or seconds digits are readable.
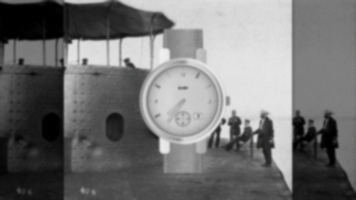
7:36
